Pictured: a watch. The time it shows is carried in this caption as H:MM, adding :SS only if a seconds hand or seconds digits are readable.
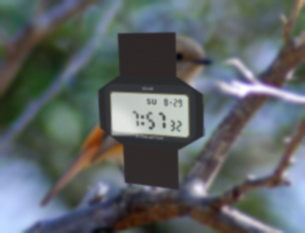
7:57:32
